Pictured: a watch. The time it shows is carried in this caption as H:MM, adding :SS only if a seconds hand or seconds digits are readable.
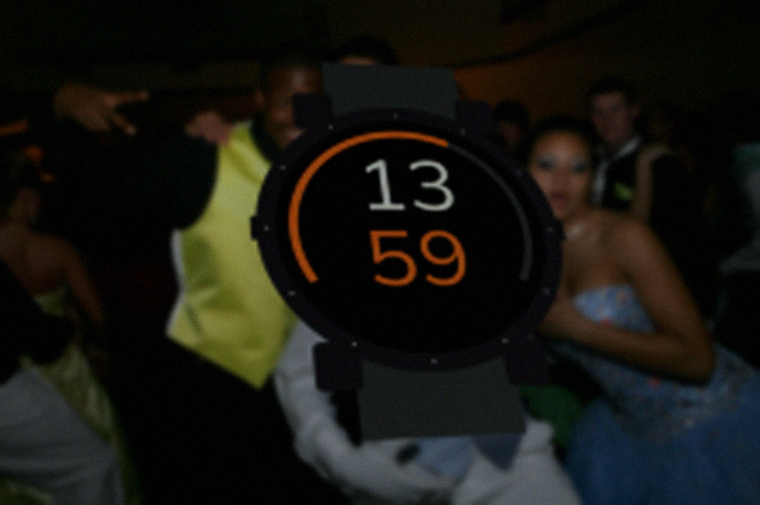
13:59
